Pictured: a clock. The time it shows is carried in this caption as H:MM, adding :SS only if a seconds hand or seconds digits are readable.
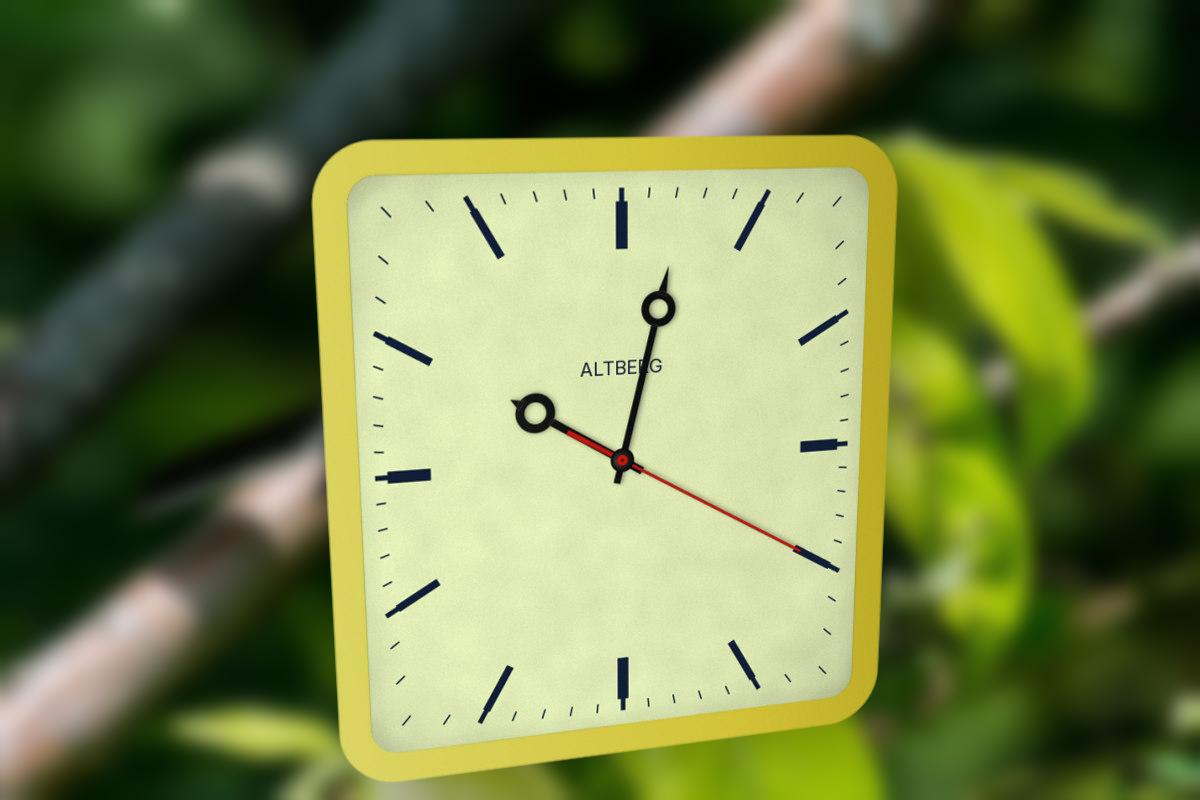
10:02:20
